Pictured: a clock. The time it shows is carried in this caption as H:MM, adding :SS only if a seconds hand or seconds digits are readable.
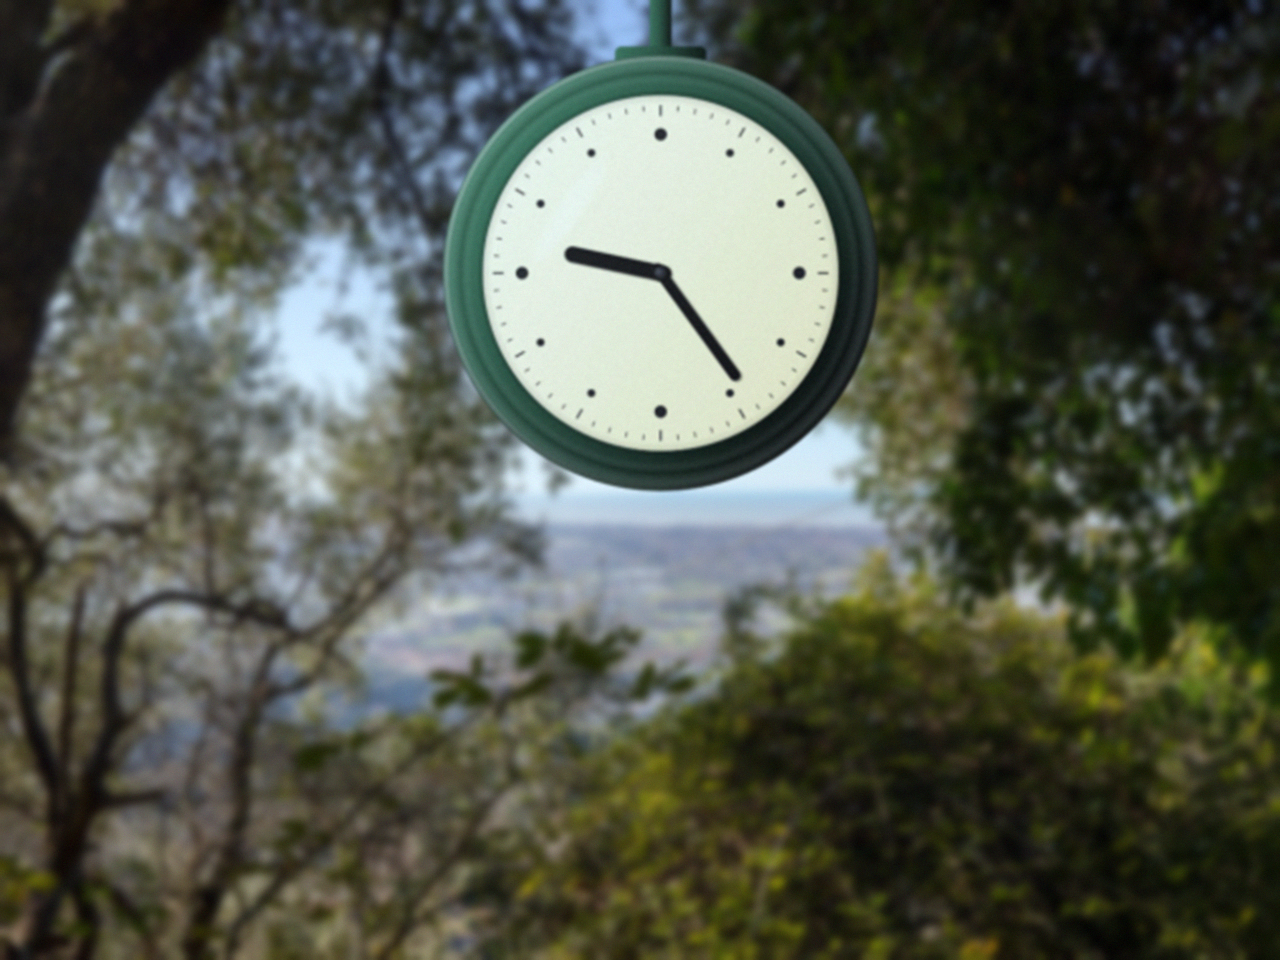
9:24
